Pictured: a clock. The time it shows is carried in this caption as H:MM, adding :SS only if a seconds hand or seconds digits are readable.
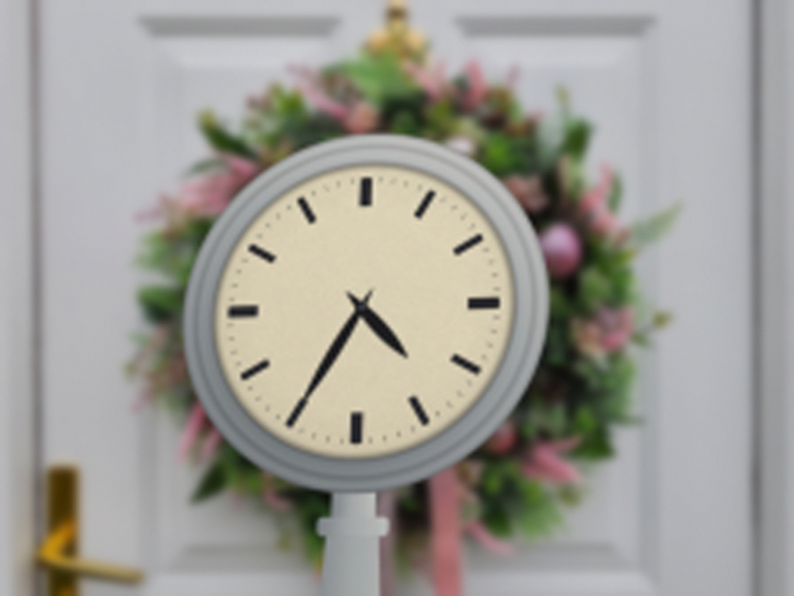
4:35
